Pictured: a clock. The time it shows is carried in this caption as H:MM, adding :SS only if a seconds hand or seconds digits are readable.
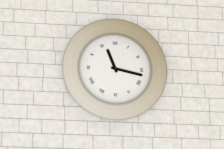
11:17
